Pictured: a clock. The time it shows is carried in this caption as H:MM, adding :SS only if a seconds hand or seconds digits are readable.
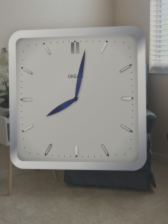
8:02
